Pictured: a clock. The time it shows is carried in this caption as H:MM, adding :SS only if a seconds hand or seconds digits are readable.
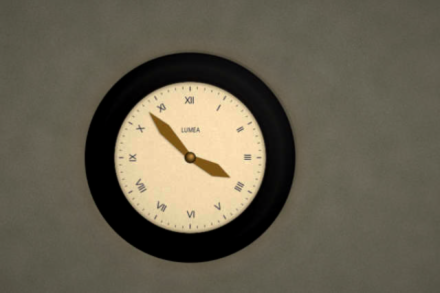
3:53
